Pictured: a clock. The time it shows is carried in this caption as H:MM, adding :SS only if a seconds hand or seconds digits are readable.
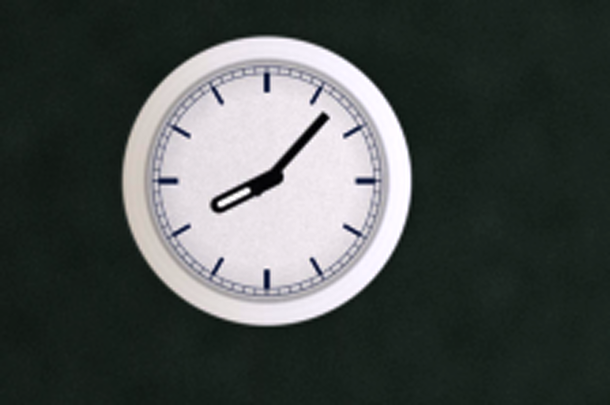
8:07
